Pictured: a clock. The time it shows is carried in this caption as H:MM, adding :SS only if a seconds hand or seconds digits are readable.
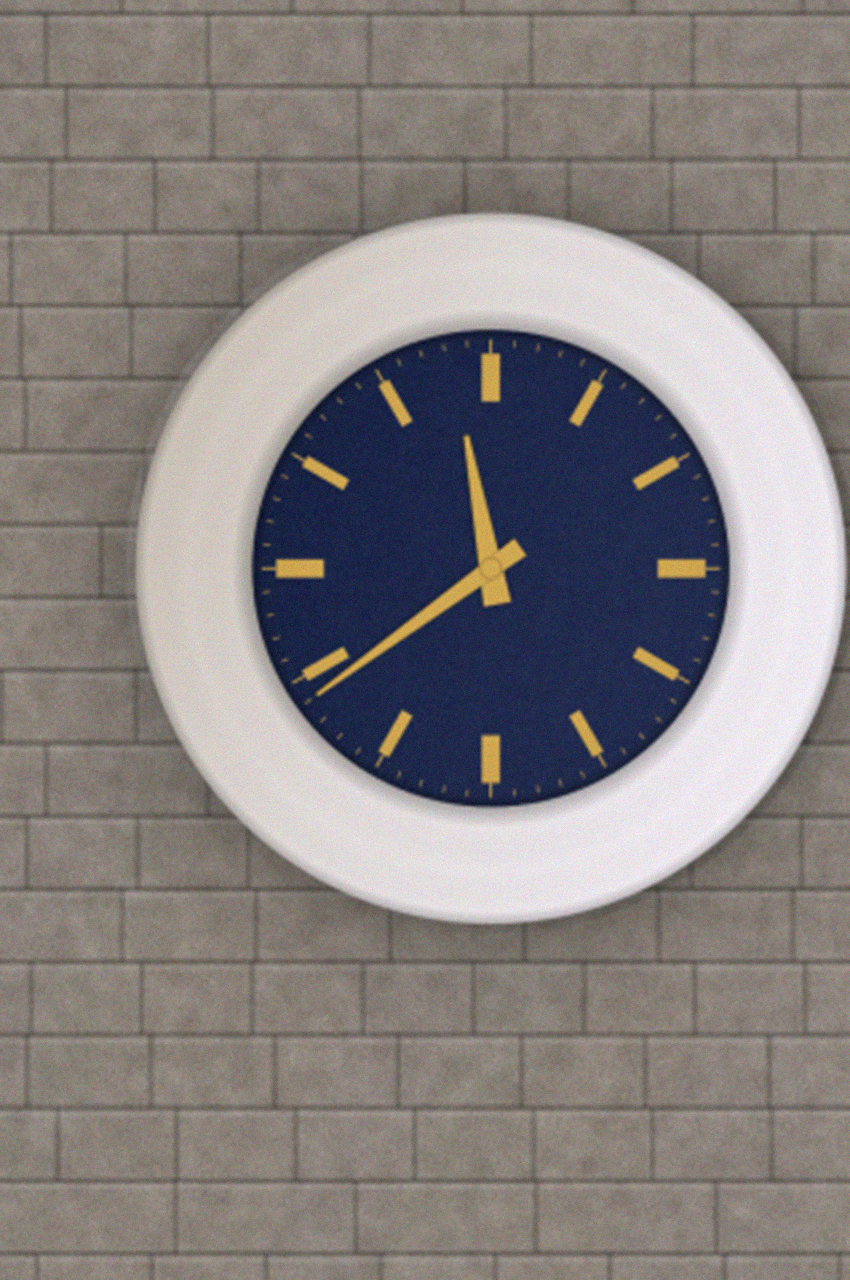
11:39
